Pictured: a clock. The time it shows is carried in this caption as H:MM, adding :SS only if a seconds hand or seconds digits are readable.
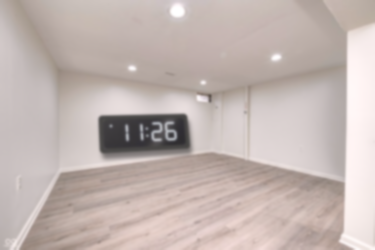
11:26
